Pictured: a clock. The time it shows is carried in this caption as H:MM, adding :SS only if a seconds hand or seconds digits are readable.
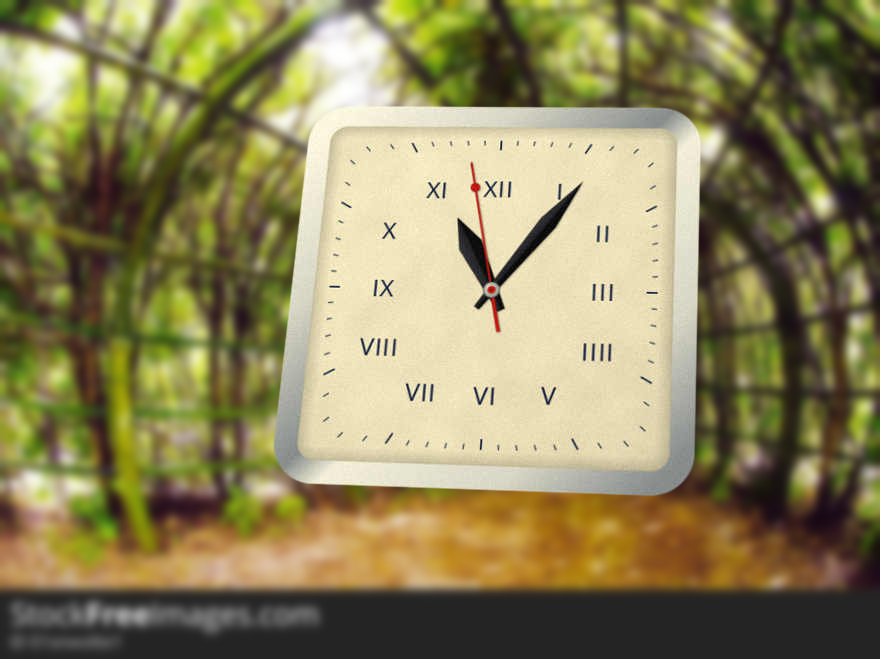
11:05:58
